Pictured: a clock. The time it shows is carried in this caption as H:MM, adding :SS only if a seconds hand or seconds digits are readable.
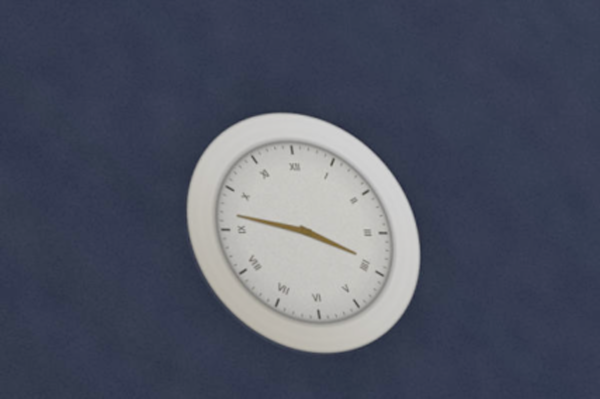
3:47
